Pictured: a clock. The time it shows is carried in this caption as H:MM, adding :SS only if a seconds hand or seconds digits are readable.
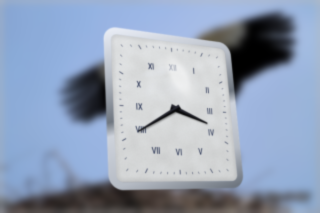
3:40
